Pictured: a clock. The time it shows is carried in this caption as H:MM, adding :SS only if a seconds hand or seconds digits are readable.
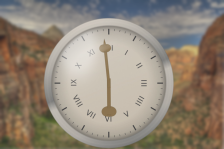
5:59
